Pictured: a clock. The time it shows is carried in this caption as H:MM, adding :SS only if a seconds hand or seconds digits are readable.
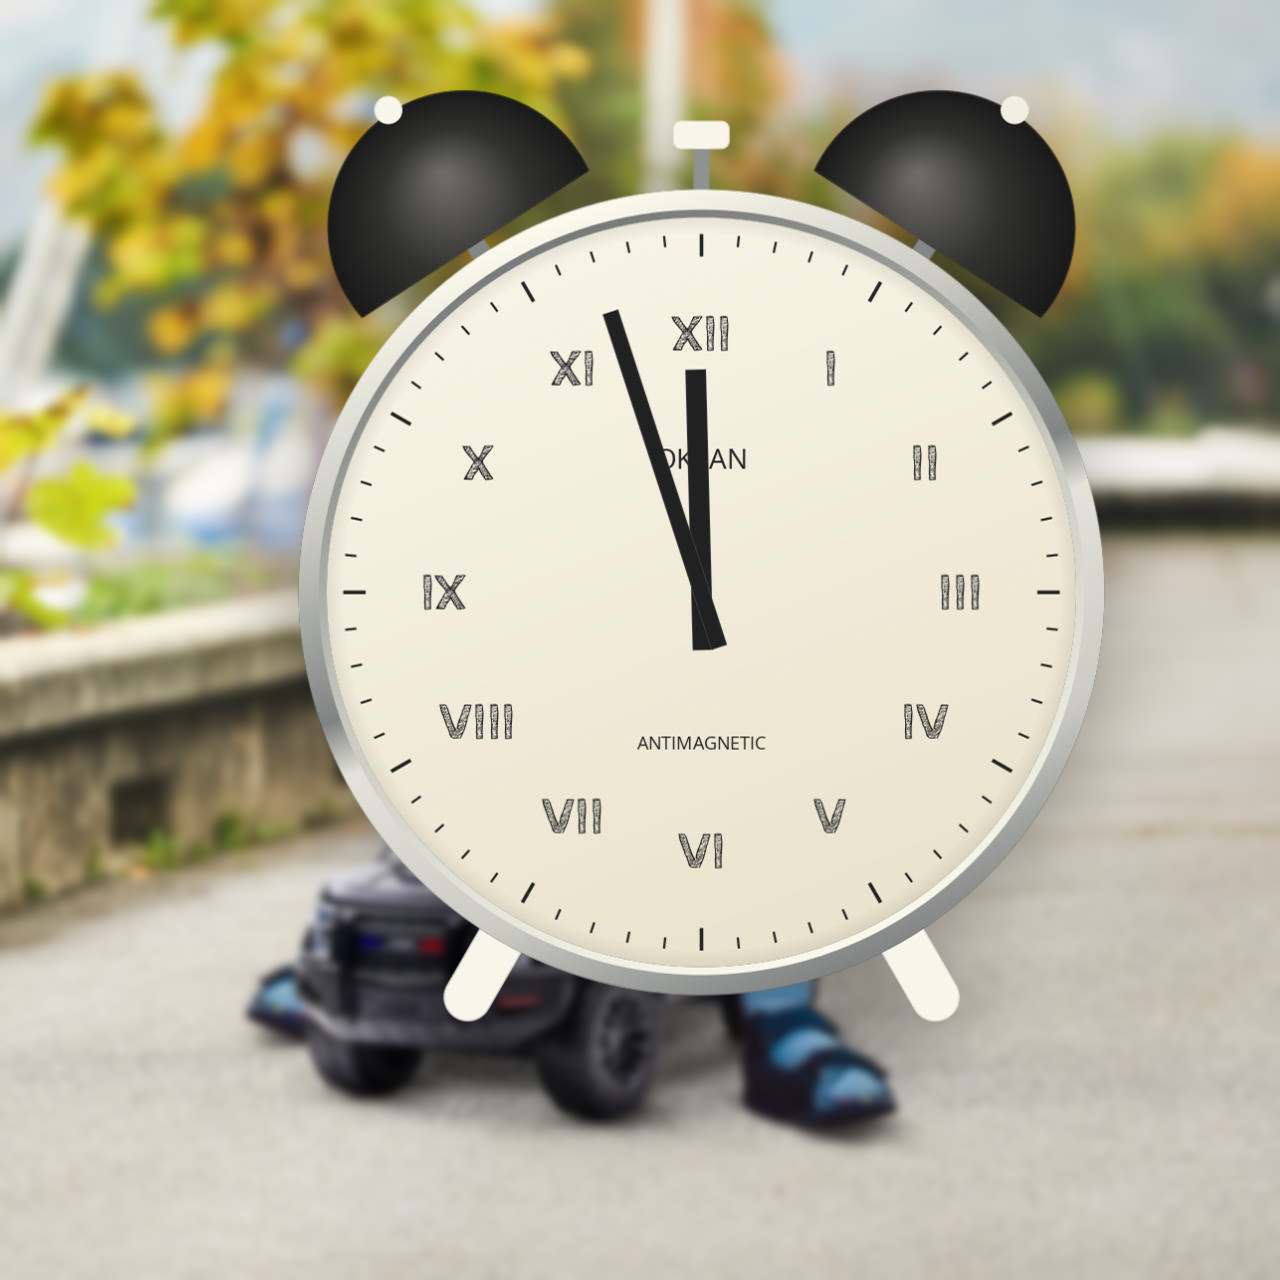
11:57
